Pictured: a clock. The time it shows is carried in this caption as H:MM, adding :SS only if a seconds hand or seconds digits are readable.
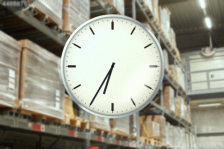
6:35
